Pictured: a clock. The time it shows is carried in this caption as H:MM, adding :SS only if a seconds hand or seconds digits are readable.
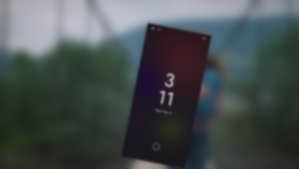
3:11
